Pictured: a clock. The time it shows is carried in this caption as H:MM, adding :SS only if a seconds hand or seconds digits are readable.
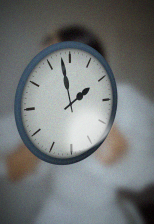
1:58
